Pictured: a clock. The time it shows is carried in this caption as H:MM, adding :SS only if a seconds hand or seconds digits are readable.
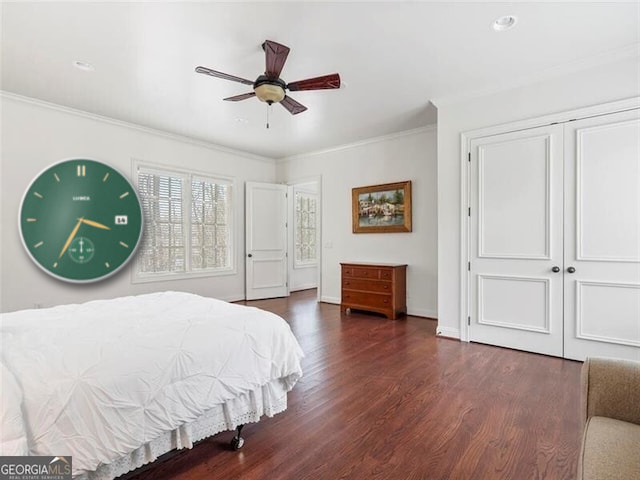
3:35
